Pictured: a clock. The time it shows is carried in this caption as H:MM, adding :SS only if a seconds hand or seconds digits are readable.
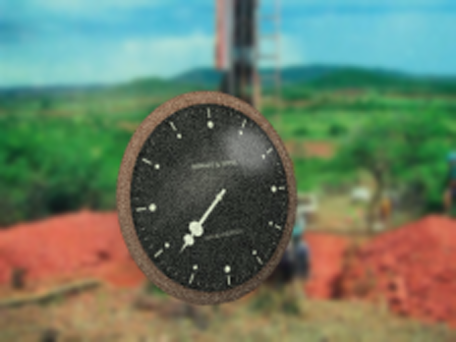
7:38
